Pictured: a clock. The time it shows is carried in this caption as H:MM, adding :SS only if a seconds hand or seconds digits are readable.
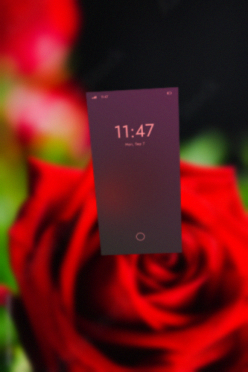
11:47
